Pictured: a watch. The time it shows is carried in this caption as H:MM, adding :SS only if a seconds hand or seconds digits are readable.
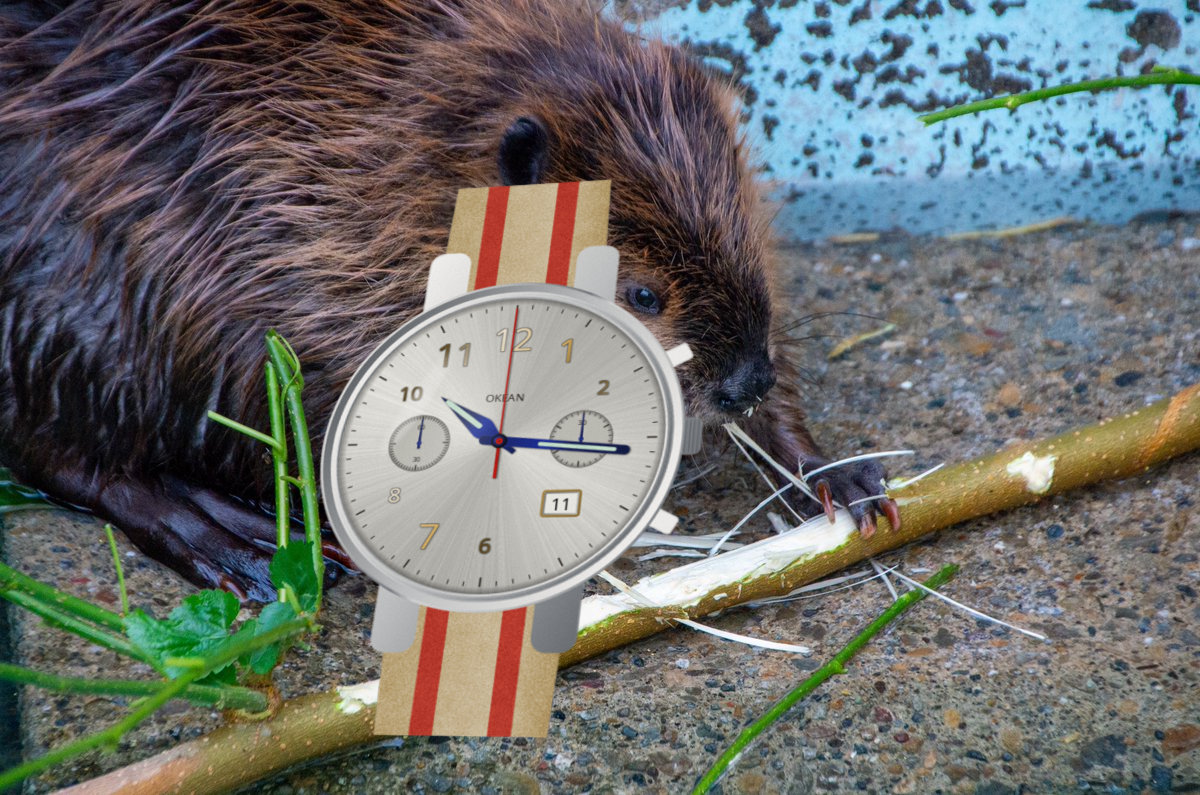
10:16
